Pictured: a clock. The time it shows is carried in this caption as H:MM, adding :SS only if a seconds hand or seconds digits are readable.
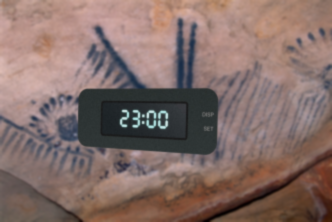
23:00
